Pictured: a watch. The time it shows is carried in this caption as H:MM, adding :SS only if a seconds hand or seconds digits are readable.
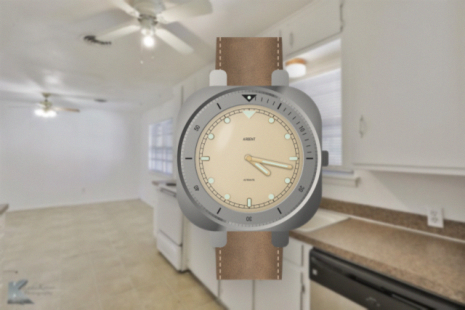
4:17
